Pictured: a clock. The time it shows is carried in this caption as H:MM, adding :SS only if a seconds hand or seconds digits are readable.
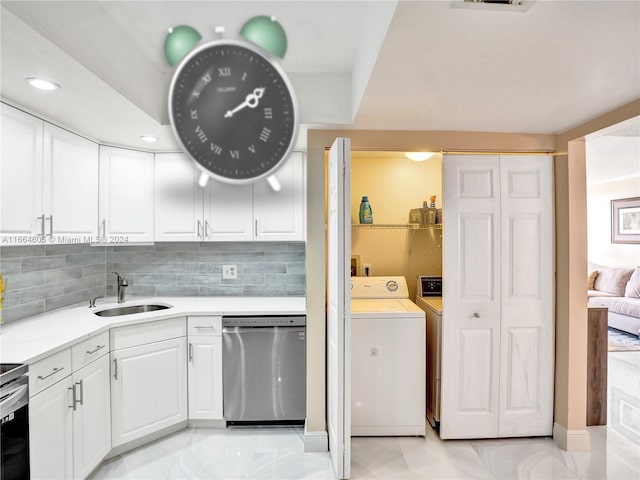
2:10
